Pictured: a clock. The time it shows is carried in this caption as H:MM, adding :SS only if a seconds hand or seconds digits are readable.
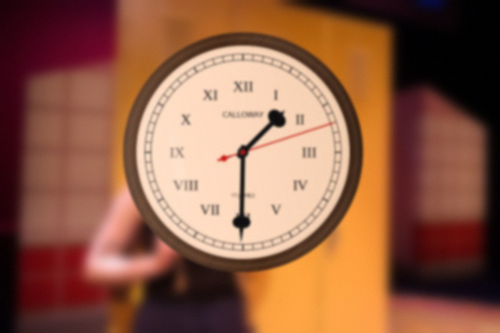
1:30:12
